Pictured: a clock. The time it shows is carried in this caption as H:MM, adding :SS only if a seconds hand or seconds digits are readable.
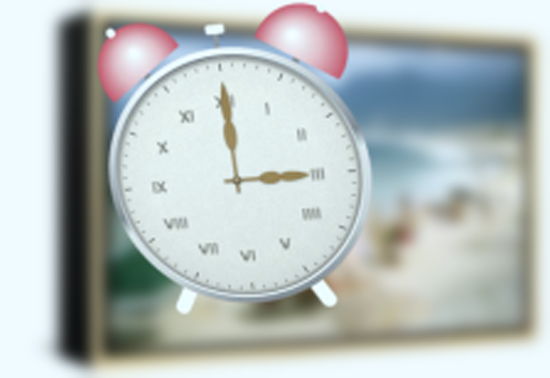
3:00
